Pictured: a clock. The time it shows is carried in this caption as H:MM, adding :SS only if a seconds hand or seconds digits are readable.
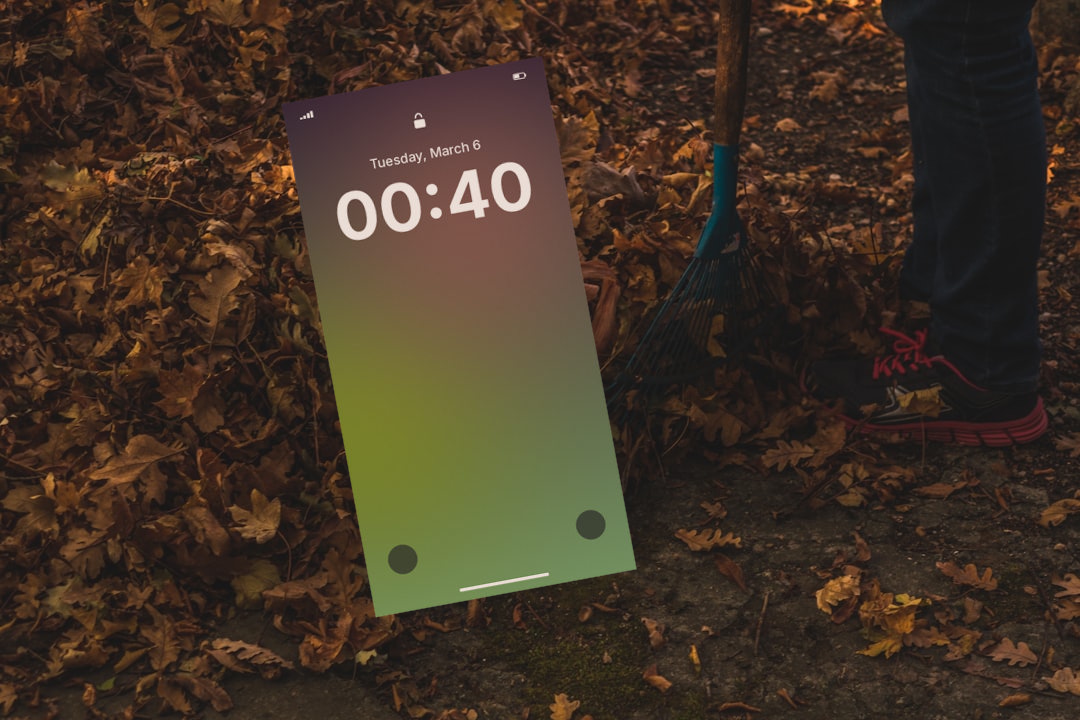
0:40
